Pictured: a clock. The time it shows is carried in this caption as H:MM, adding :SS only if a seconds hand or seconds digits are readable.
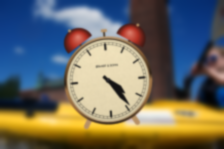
4:24
